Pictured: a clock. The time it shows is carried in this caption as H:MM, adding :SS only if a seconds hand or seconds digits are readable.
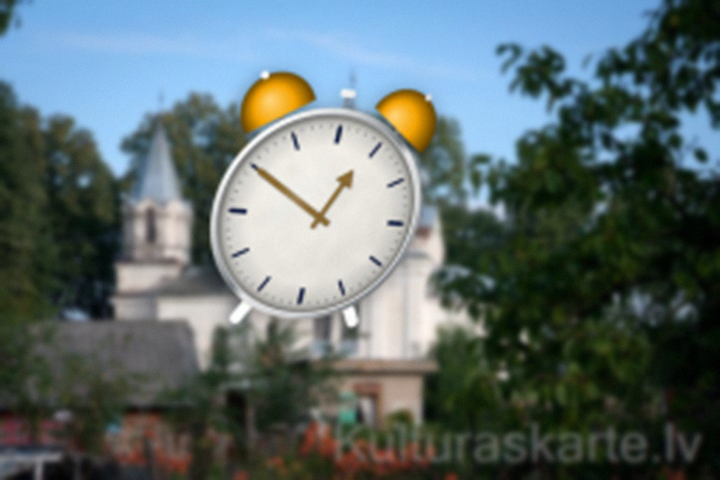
12:50
